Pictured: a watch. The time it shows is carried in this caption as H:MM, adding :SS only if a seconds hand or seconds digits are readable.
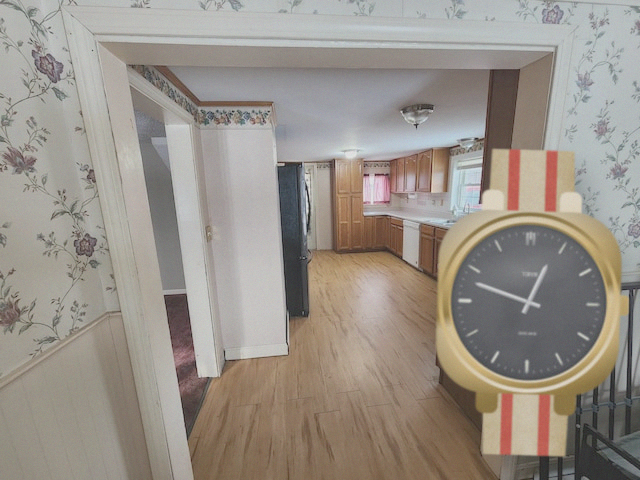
12:48
